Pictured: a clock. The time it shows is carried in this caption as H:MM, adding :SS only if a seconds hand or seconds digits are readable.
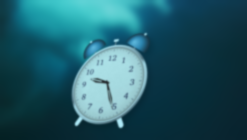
9:26
